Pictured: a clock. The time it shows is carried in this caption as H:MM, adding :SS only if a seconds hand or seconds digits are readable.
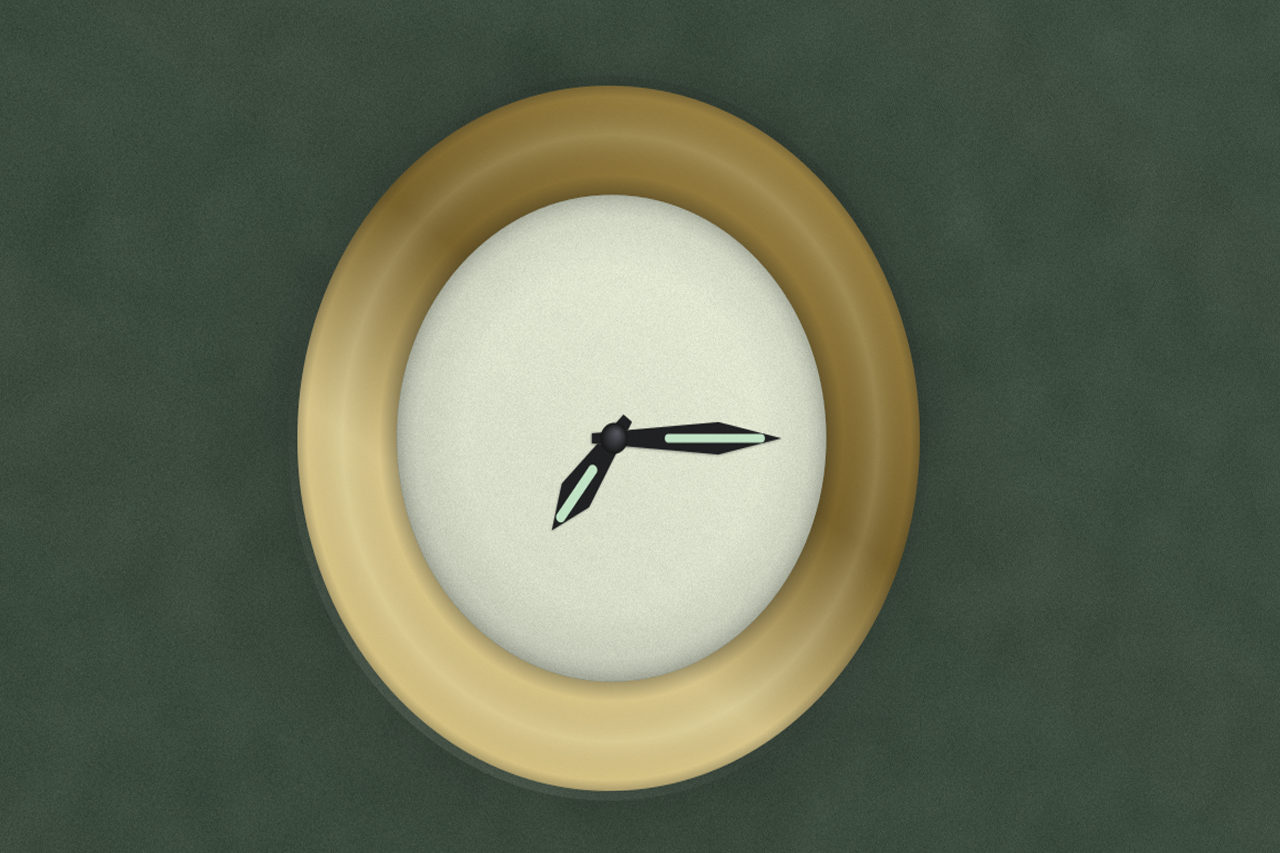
7:15
